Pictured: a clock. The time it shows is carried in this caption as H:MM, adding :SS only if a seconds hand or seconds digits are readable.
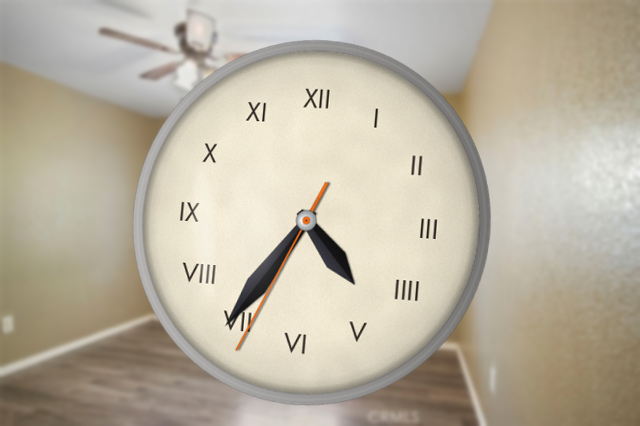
4:35:34
